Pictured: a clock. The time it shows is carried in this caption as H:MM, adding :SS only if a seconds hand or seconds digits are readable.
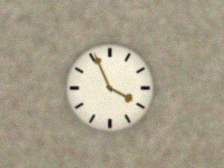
3:56
